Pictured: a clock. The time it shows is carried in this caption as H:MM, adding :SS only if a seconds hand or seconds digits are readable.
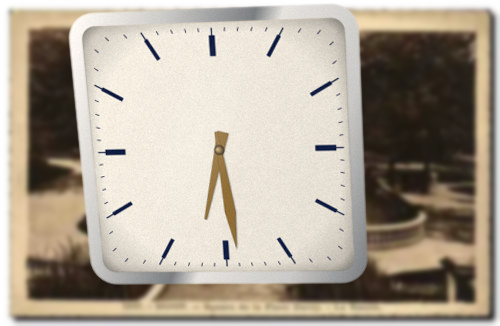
6:29
